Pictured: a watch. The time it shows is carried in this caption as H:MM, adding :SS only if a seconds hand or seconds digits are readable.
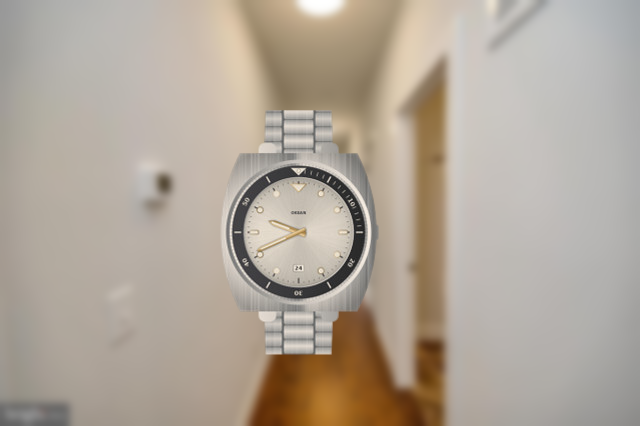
9:41
